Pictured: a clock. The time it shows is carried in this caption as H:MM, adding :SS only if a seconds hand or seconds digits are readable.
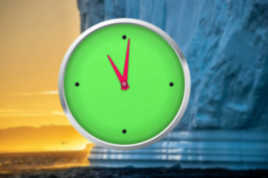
11:01
